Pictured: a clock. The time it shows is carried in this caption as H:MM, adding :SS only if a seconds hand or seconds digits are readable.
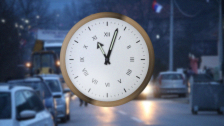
11:03
